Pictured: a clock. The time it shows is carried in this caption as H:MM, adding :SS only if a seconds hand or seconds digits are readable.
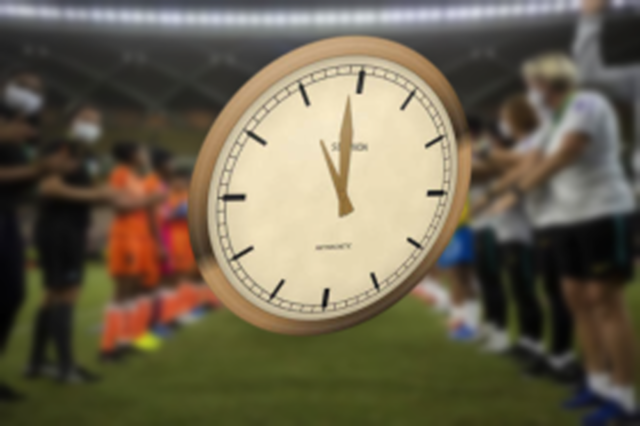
10:59
